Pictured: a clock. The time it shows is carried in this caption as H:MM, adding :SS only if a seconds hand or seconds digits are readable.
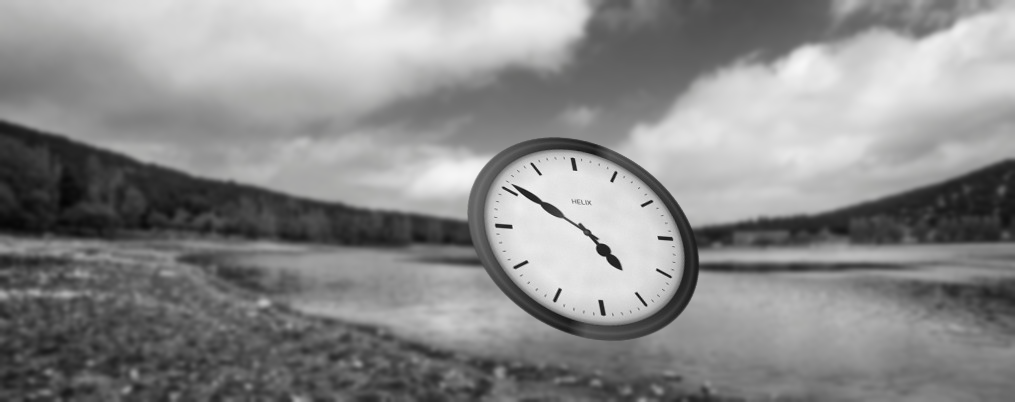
4:51
